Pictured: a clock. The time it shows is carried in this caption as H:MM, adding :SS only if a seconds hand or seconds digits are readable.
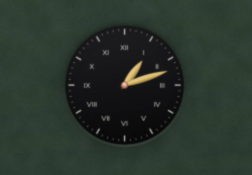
1:12
